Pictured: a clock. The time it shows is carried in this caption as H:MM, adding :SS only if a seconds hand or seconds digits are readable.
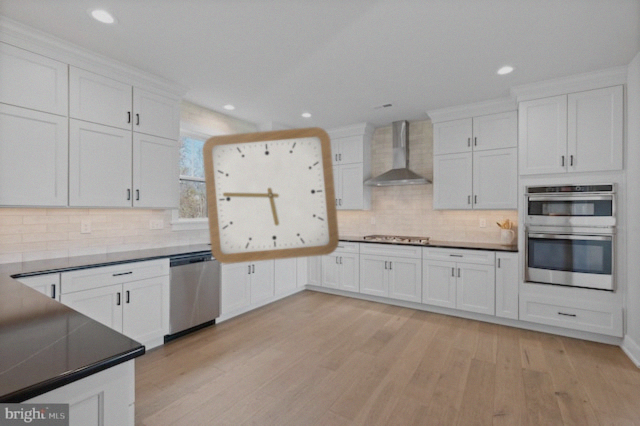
5:46
